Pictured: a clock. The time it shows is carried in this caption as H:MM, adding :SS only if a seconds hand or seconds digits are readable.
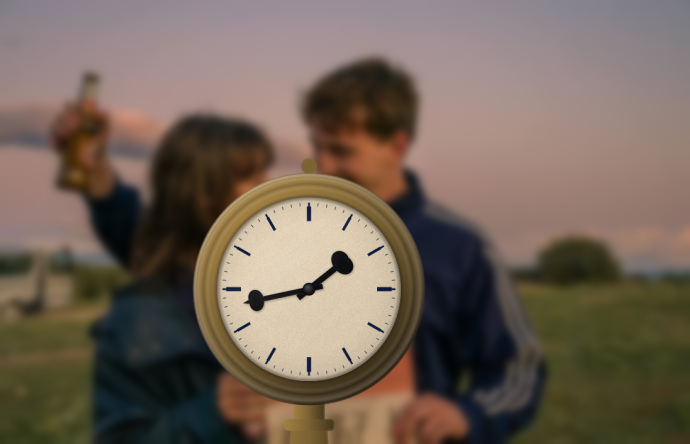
1:43
